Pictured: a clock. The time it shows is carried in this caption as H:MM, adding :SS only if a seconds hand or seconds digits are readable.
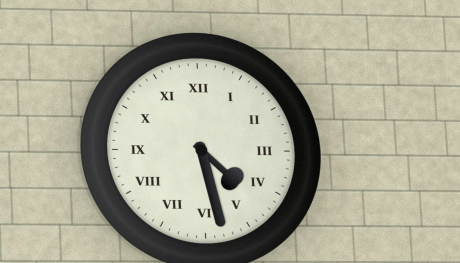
4:28
